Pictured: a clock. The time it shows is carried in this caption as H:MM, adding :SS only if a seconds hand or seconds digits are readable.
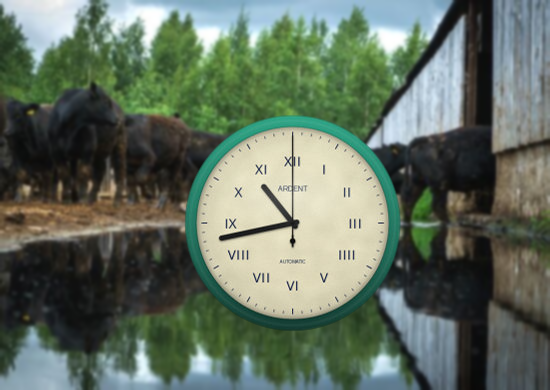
10:43:00
